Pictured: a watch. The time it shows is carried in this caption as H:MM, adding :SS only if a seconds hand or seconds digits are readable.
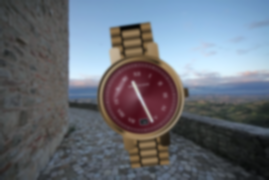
11:27
